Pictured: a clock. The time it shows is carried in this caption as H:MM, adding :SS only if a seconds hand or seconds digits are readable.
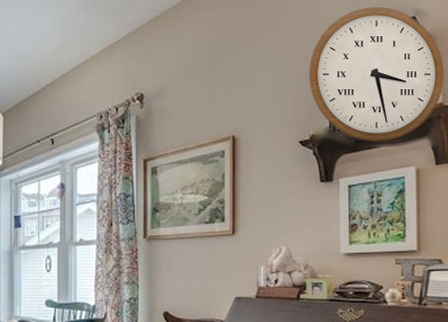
3:28
